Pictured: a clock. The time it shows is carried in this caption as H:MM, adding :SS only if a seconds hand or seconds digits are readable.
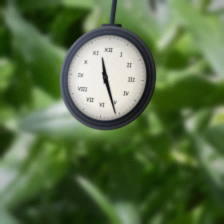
11:26
